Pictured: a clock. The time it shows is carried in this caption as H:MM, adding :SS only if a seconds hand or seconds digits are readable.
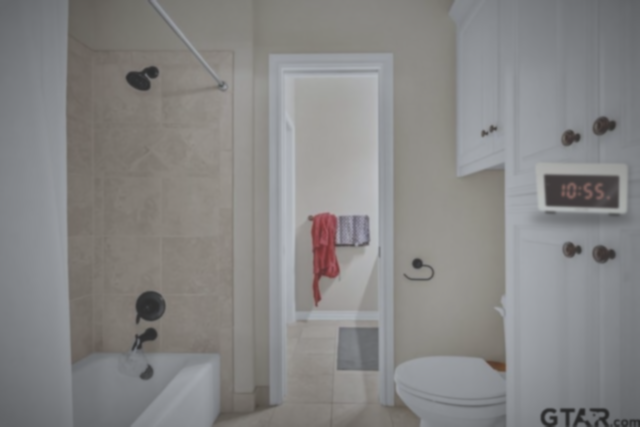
10:55
